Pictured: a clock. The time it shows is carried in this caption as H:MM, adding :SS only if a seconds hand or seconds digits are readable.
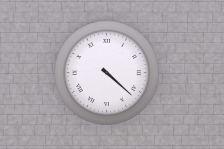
4:22
